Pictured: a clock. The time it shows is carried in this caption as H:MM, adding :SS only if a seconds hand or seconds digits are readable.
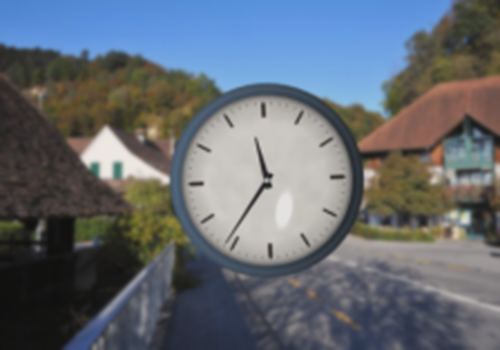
11:36
